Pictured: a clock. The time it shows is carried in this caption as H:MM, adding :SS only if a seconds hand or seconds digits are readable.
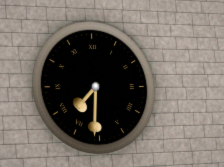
7:31
